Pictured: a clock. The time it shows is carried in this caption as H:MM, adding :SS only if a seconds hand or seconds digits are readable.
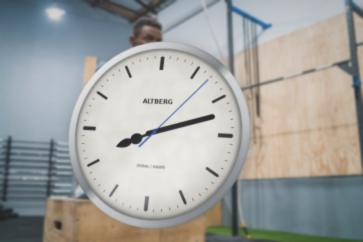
8:12:07
